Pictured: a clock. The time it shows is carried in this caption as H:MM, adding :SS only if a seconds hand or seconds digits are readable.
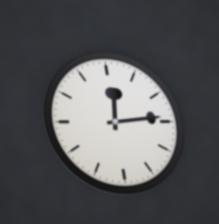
12:14
